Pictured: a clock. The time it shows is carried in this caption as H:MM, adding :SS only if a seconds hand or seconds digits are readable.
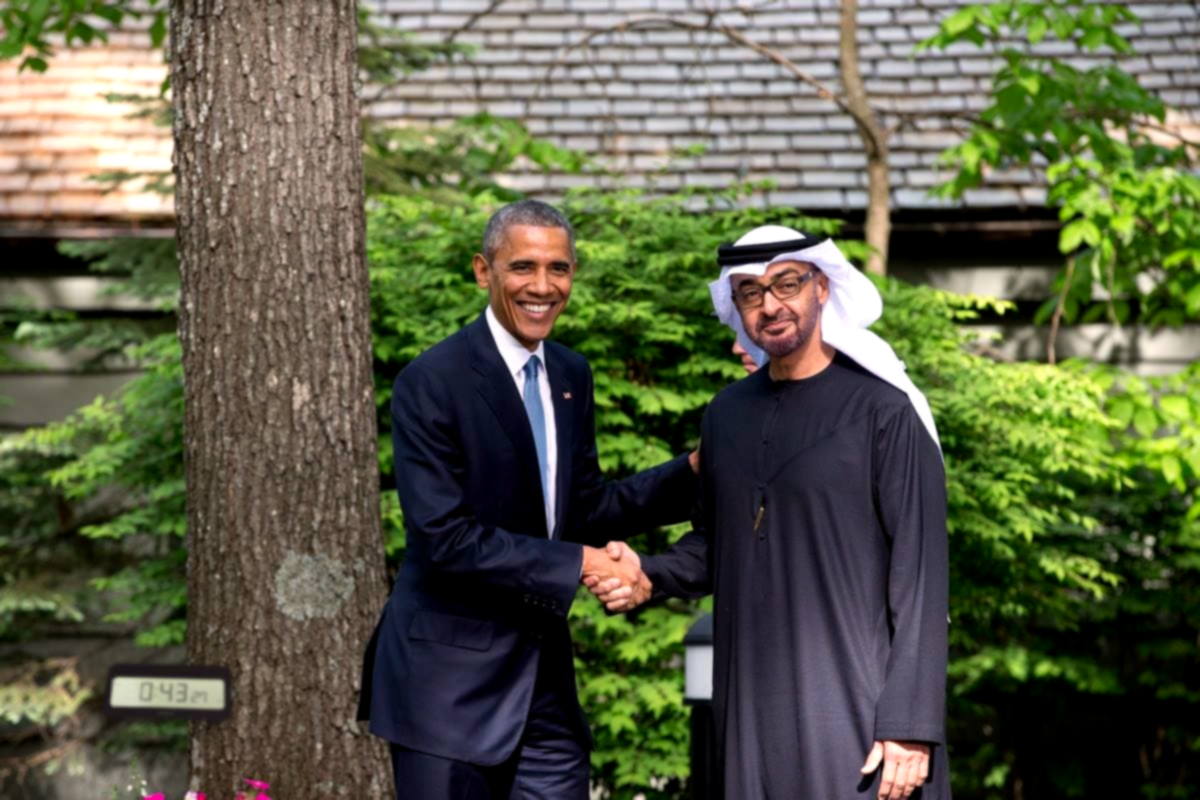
0:43
